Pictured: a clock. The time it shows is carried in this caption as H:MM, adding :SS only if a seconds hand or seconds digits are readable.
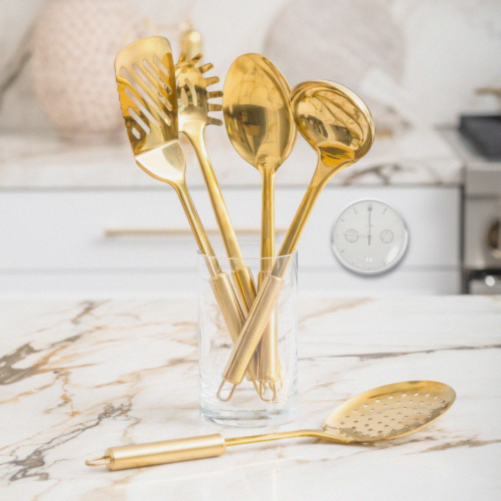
11:46
